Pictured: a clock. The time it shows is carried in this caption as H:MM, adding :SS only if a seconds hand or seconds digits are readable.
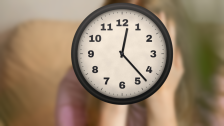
12:23
